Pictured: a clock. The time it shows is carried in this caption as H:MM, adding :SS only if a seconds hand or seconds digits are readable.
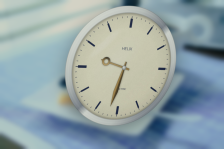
9:32
